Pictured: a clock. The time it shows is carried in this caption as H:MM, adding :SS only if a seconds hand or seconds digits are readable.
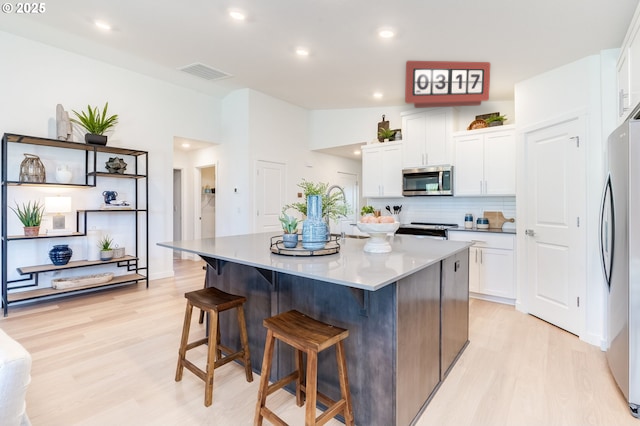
3:17
